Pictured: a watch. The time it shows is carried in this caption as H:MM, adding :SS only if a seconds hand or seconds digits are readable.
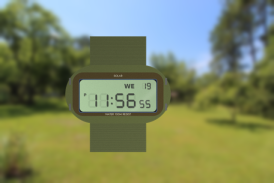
11:56:55
